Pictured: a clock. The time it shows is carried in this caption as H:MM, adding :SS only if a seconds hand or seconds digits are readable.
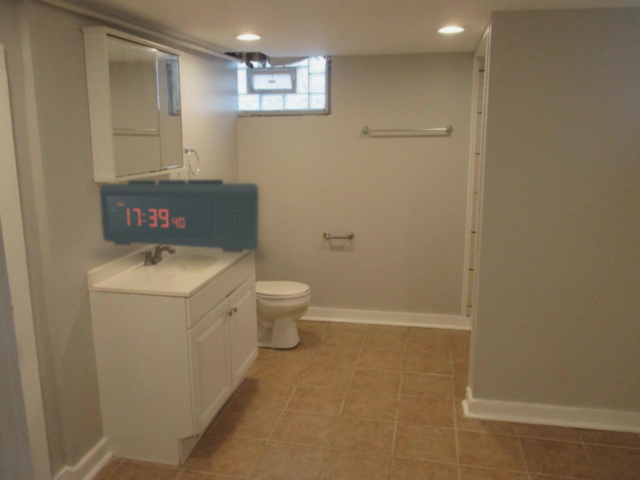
17:39
